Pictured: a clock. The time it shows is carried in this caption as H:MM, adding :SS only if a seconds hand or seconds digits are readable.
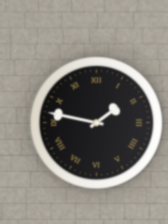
1:47
